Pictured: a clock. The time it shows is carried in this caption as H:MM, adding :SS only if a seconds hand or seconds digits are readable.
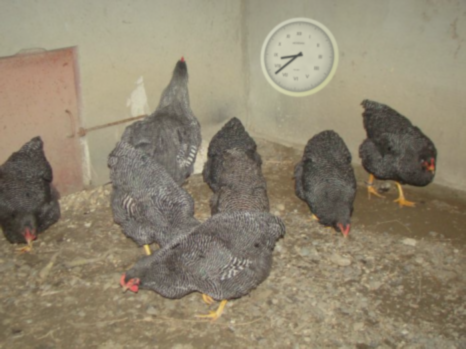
8:38
